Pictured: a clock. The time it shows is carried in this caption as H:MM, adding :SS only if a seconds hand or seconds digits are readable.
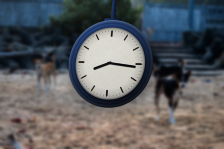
8:16
